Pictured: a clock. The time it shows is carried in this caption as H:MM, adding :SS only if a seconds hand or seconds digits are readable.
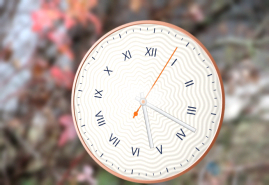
5:18:04
